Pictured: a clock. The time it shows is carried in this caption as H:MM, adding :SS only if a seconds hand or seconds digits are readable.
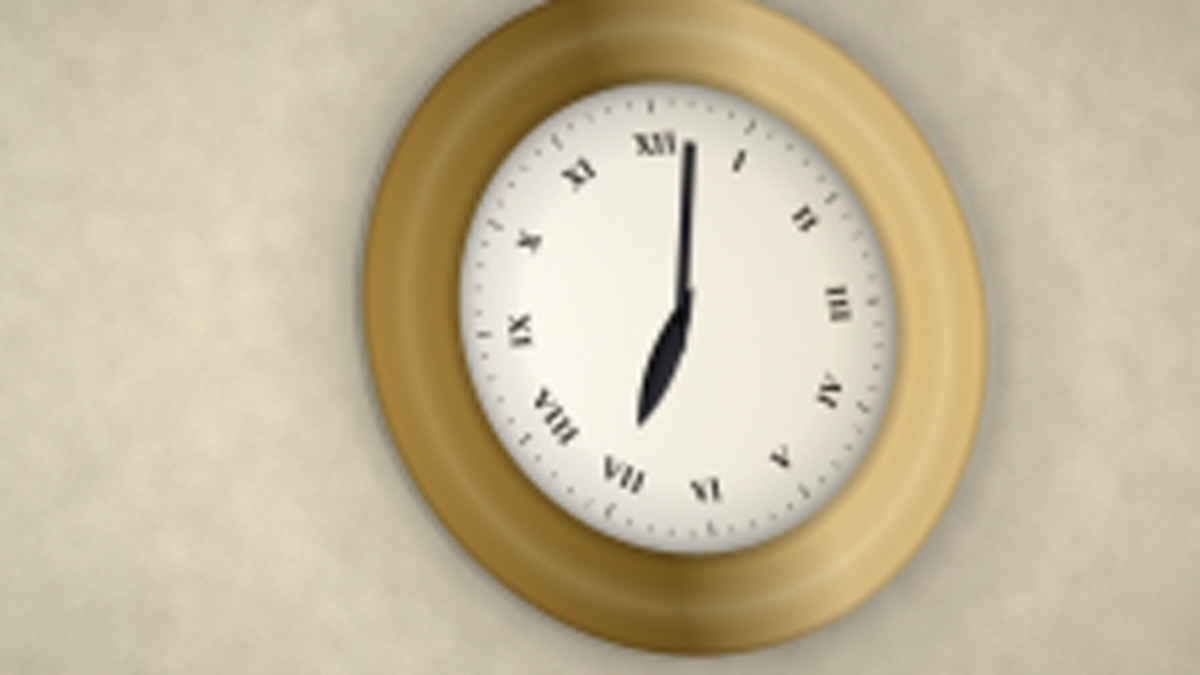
7:02
